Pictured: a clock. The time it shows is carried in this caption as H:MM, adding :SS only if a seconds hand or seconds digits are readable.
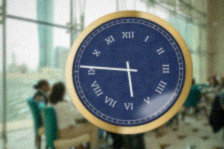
5:46
